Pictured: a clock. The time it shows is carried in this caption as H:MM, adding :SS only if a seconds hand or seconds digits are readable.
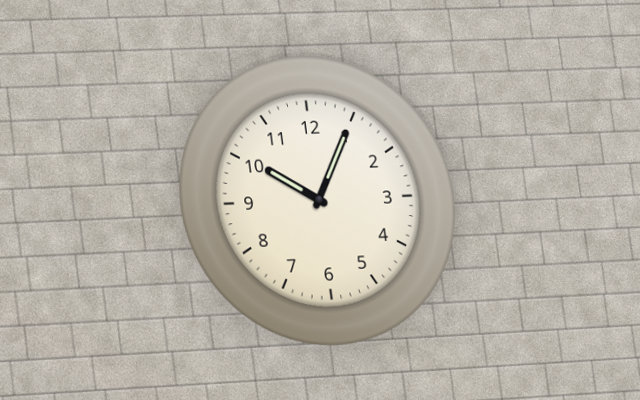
10:05
